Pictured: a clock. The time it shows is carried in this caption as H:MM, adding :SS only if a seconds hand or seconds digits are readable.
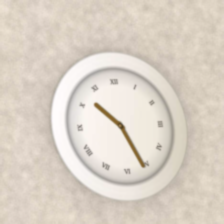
10:26
